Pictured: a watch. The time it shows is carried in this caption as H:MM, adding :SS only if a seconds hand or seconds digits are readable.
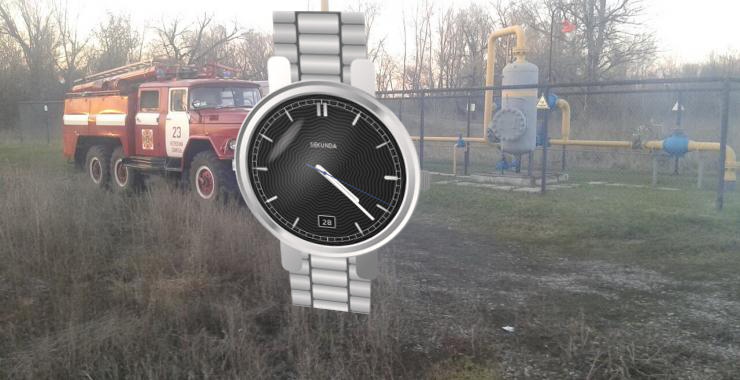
4:22:19
